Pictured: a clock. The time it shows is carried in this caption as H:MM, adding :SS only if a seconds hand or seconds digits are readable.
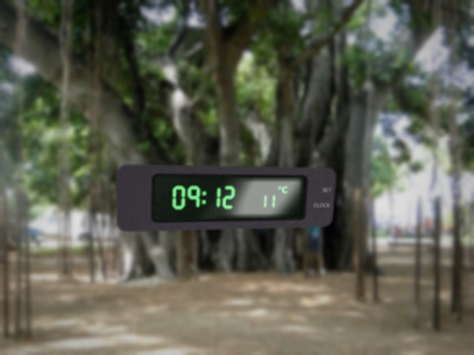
9:12
